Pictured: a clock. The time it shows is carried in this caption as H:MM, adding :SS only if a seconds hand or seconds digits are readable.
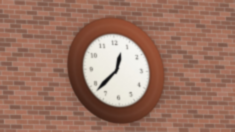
12:38
